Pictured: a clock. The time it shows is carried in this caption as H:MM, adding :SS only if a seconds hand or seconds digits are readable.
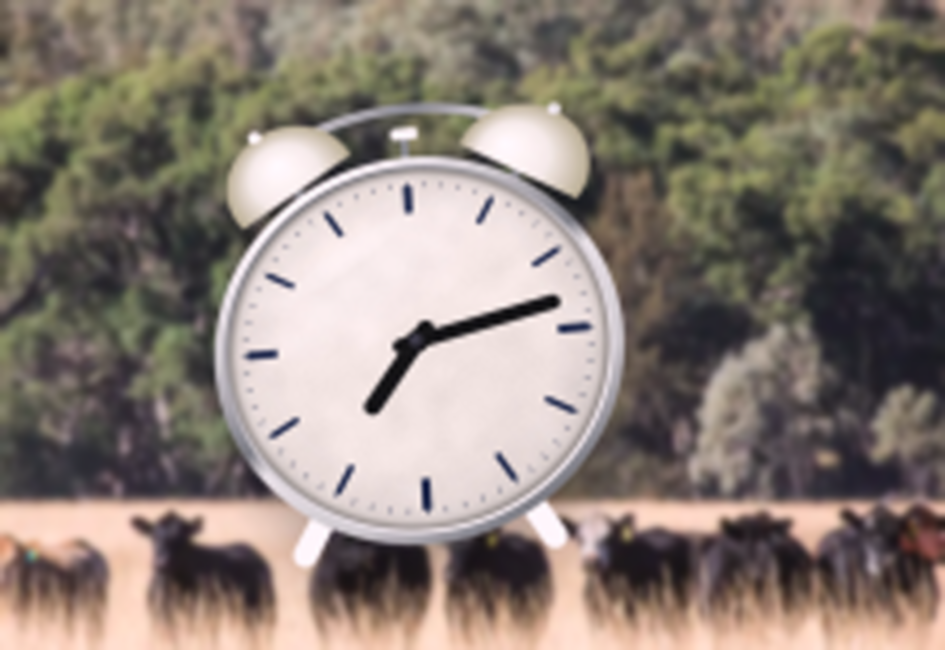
7:13
